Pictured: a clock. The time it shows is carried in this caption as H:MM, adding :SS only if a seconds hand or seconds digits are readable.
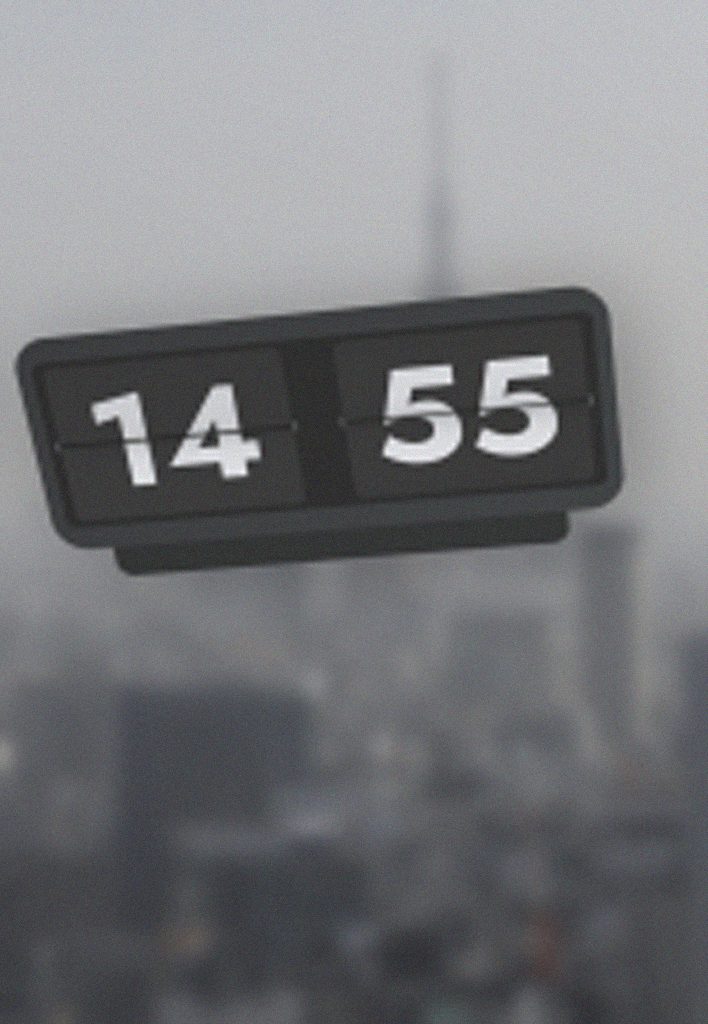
14:55
